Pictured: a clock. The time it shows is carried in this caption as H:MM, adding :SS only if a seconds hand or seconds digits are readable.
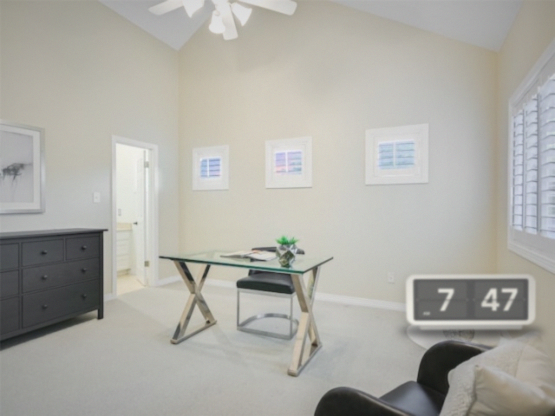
7:47
